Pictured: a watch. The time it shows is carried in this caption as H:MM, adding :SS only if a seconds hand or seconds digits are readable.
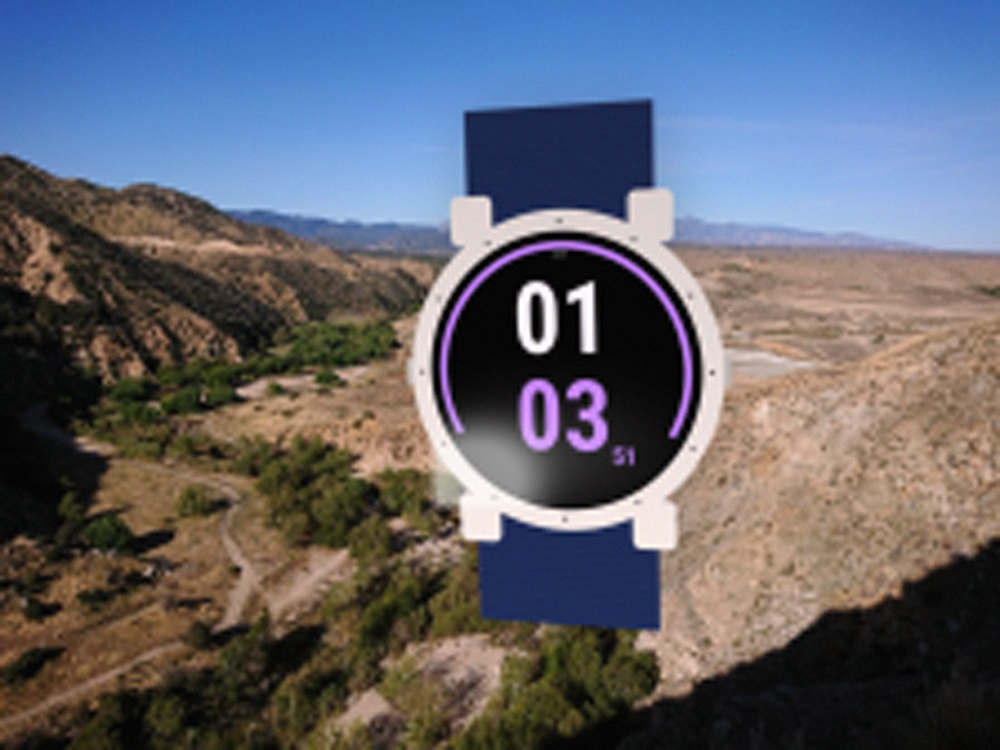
1:03
